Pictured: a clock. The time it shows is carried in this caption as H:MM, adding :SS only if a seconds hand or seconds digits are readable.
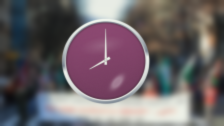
8:00
